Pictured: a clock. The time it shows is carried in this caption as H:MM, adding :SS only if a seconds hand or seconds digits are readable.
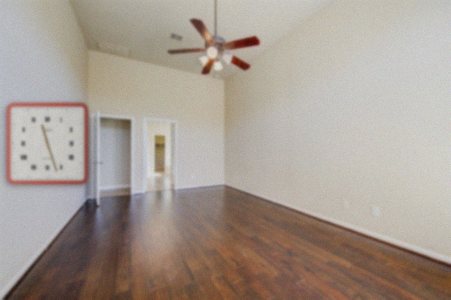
11:27
